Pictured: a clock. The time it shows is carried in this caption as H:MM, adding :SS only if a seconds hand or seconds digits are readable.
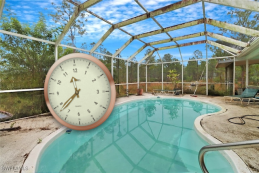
11:38
